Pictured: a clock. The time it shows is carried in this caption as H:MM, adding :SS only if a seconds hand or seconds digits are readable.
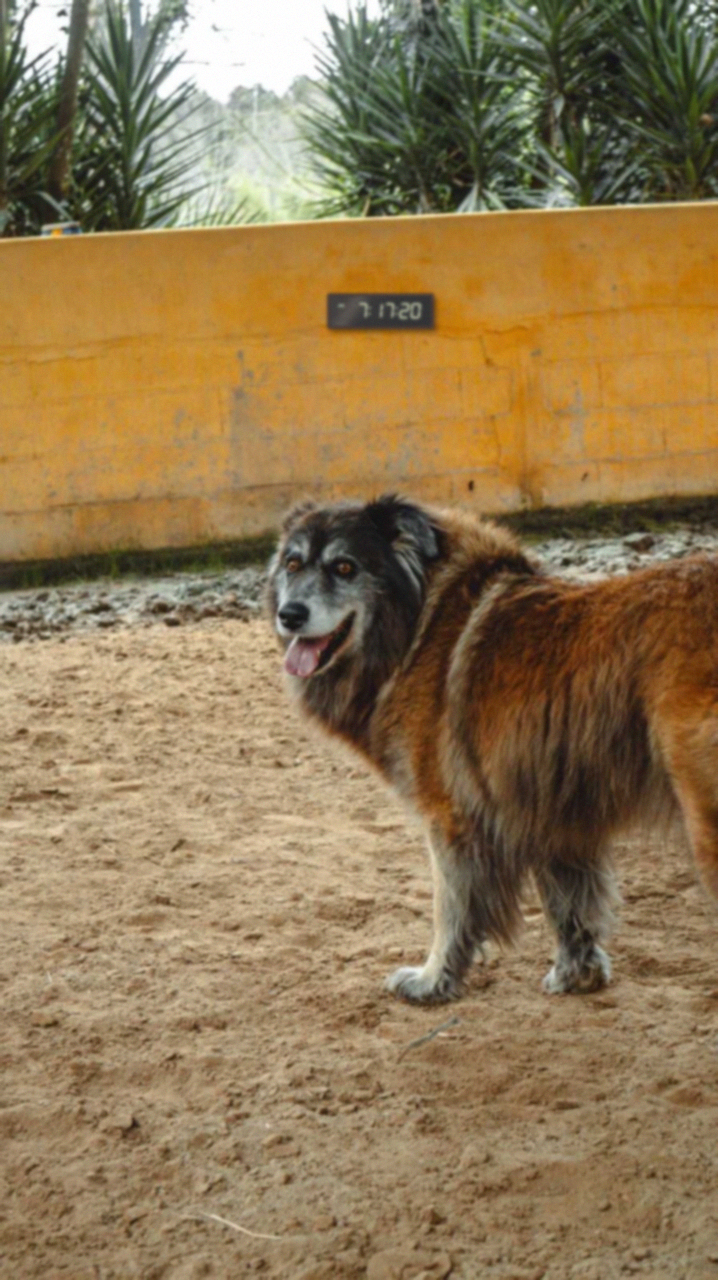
7:17:20
